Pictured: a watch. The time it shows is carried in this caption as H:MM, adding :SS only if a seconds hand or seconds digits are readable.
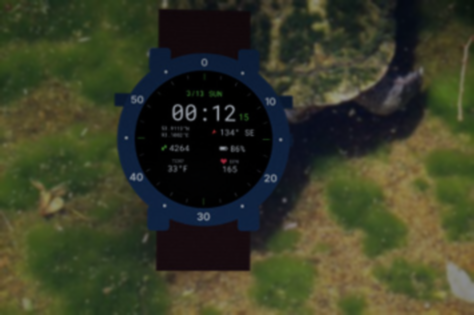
0:12
